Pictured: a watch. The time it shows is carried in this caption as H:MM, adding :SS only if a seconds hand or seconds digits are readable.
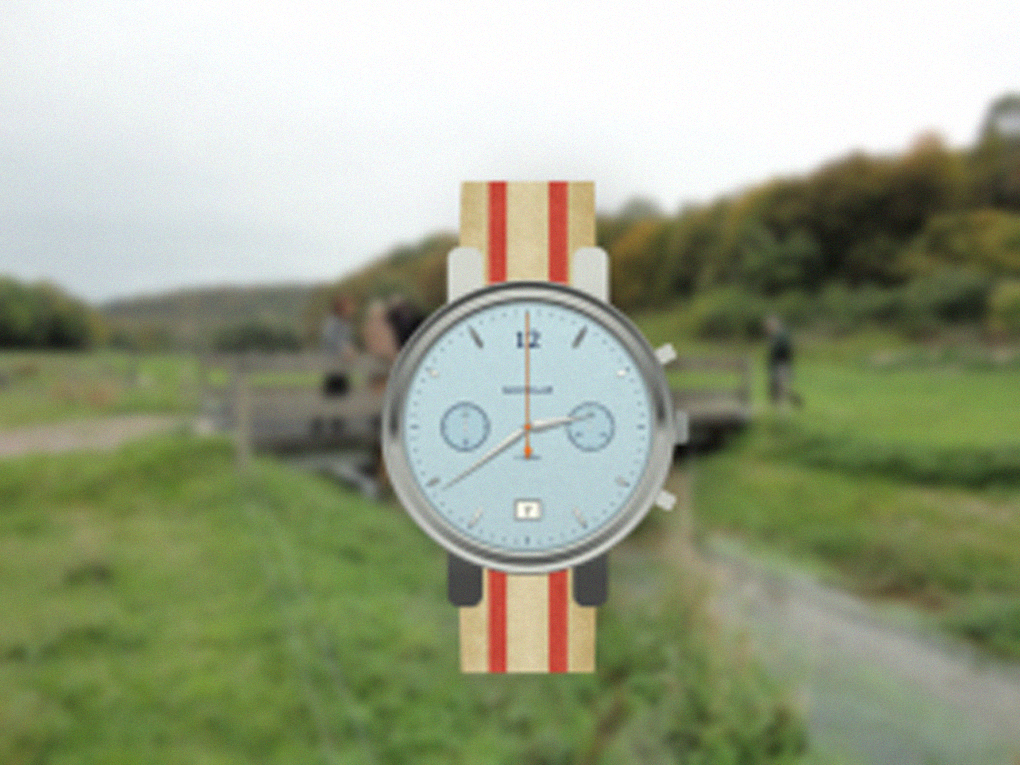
2:39
